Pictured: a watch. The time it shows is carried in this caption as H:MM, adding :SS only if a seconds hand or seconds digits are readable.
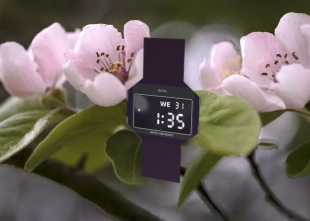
1:35
